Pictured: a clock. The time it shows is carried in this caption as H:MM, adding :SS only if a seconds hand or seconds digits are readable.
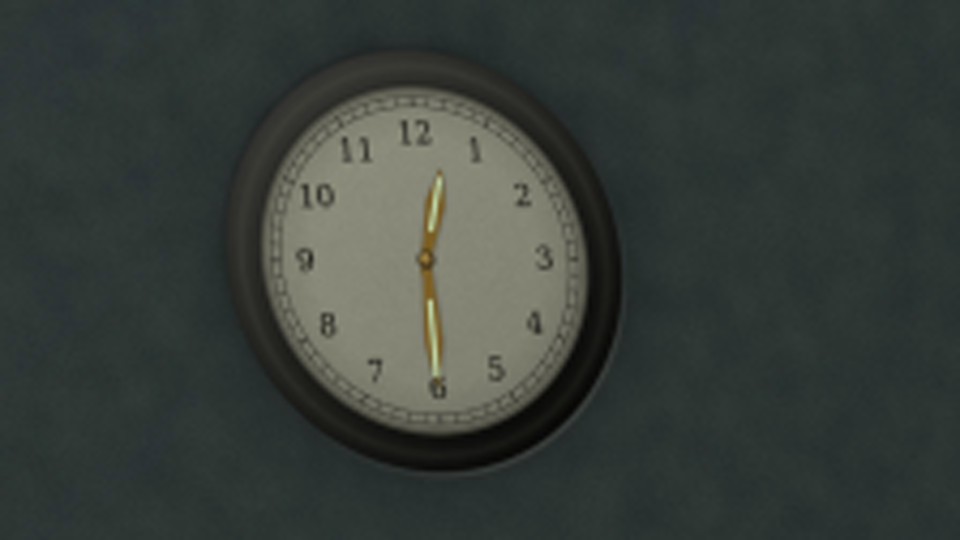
12:30
